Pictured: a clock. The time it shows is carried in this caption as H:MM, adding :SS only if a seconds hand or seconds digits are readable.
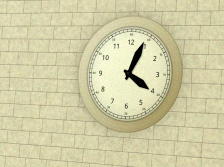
4:04
